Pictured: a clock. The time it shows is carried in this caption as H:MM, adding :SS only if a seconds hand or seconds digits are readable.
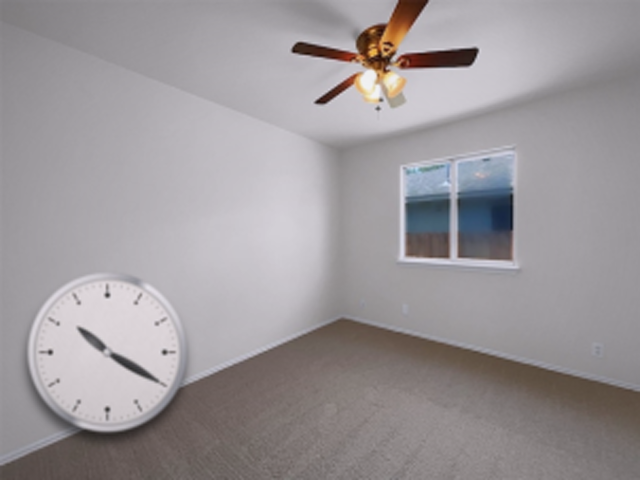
10:20
